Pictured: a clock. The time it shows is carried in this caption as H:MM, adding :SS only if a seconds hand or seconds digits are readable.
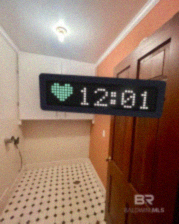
12:01
